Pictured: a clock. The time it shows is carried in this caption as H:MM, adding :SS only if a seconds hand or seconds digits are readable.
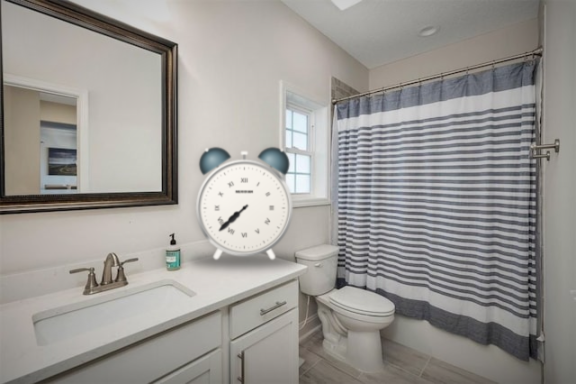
7:38
